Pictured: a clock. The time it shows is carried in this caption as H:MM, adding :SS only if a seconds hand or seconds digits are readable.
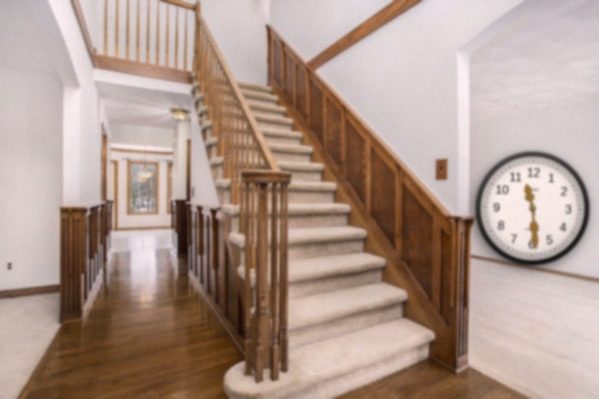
11:29
